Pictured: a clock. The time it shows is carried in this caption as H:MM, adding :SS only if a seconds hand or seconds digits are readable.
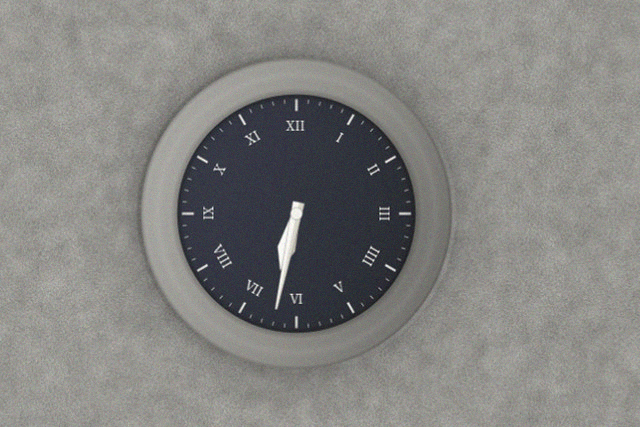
6:32
